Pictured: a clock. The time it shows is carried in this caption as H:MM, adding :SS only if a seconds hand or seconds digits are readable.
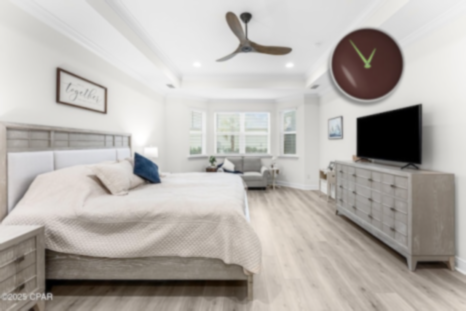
12:54
